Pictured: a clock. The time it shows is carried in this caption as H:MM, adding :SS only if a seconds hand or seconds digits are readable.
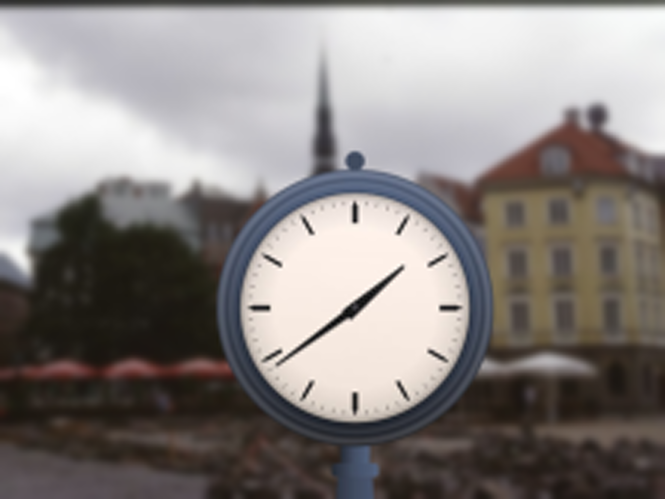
1:39
